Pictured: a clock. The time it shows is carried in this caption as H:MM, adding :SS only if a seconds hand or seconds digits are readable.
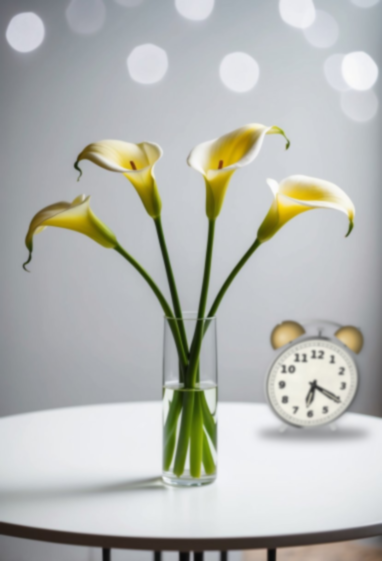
6:20
